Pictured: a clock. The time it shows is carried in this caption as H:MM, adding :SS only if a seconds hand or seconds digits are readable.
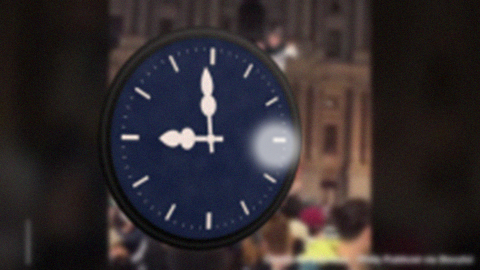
8:59
